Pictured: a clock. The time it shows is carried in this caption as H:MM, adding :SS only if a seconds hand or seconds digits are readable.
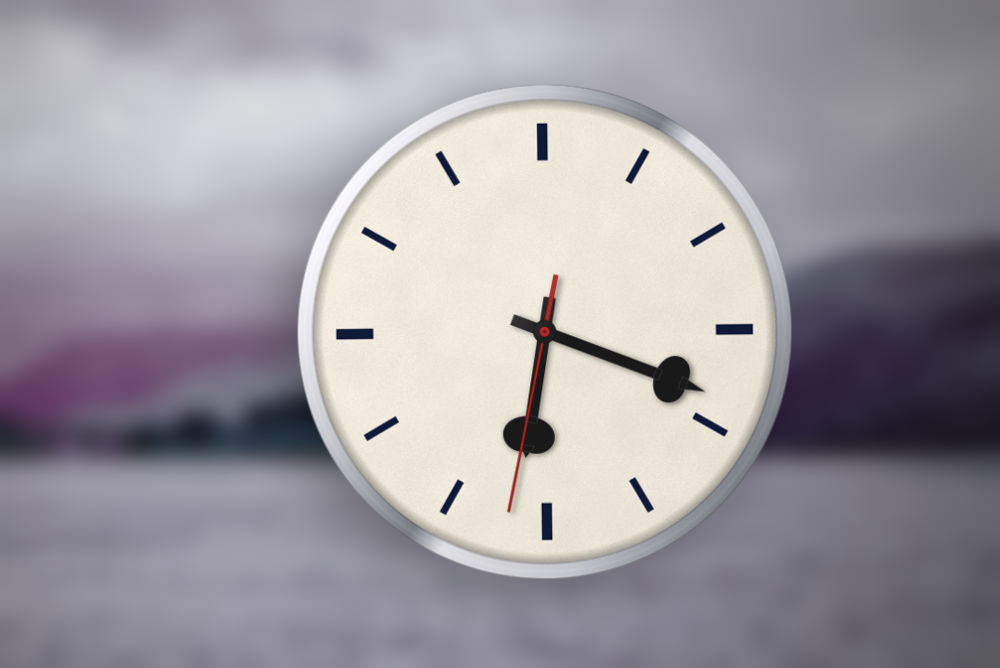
6:18:32
